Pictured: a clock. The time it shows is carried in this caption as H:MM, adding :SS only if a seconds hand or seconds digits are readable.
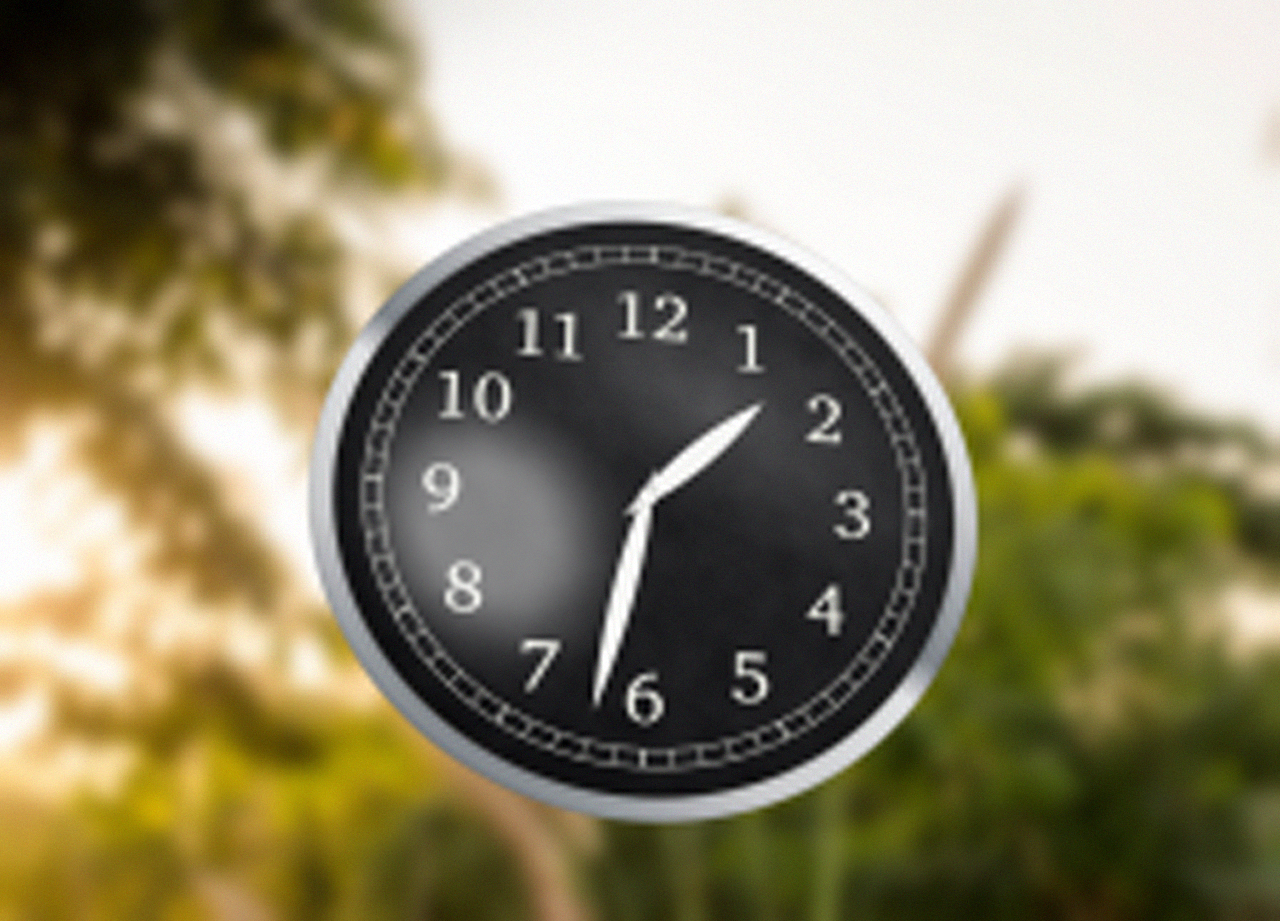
1:32
